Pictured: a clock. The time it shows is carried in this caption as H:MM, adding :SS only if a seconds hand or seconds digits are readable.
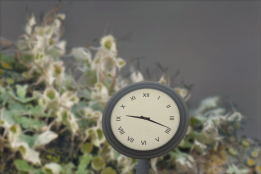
9:19
